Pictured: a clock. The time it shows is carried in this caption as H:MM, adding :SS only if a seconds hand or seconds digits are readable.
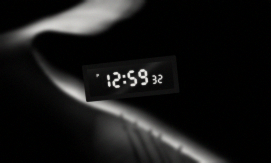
12:59:32
